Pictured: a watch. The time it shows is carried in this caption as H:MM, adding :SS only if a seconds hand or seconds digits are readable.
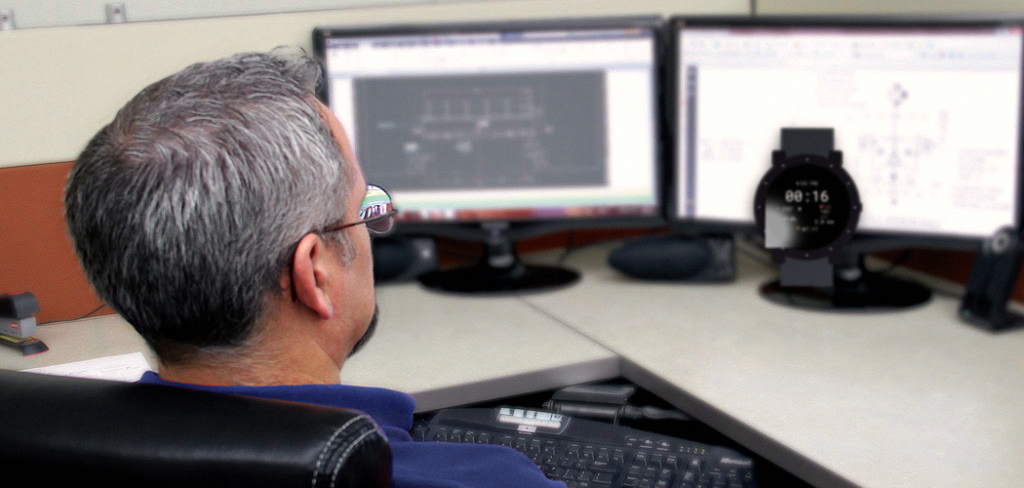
0:16
